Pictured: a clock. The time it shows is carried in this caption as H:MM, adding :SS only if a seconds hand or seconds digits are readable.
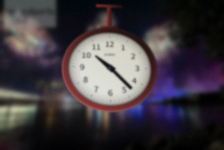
10:23
